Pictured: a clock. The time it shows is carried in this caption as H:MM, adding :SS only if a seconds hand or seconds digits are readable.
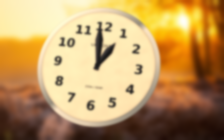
12:59
